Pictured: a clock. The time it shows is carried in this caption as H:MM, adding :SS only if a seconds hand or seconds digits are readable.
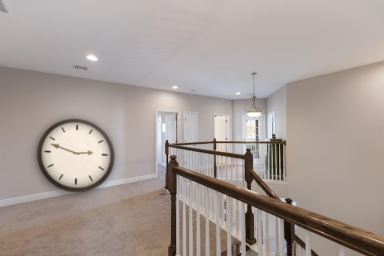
2:48
